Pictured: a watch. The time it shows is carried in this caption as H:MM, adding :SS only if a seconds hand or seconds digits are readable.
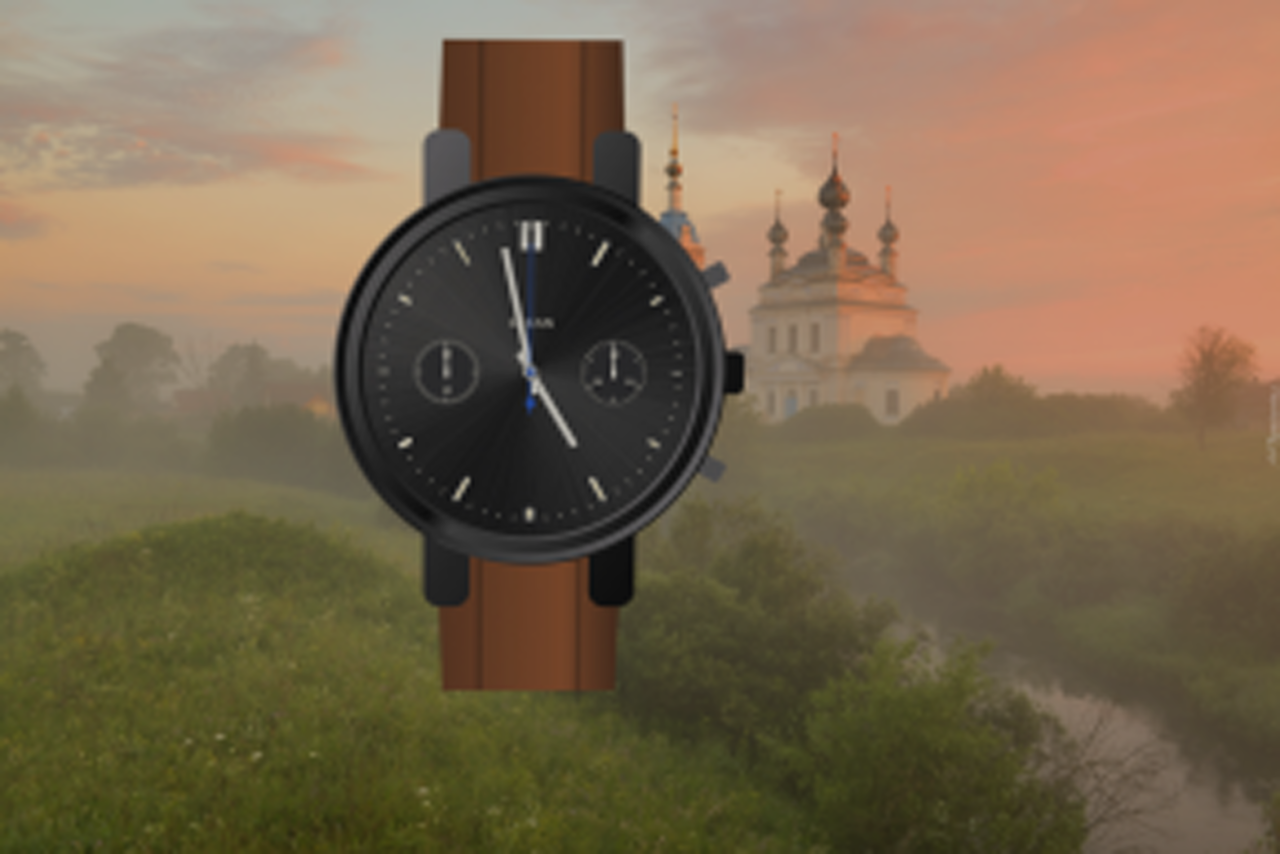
4:58
